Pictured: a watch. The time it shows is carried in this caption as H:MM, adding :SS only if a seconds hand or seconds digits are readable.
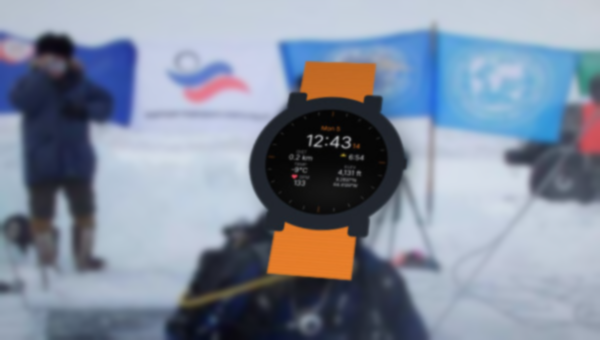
12:43
